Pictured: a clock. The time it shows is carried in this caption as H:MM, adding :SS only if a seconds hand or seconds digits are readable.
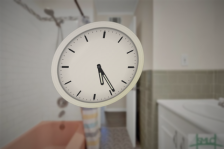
5:24
